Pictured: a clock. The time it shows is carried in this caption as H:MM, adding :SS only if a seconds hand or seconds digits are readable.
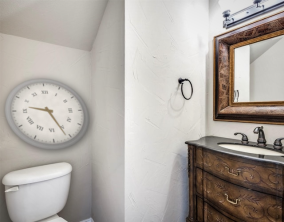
9:26
